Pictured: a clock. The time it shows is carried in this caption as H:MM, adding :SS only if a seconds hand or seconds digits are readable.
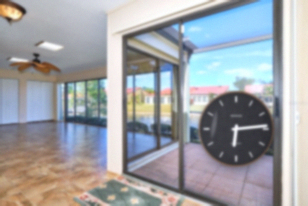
6:14
